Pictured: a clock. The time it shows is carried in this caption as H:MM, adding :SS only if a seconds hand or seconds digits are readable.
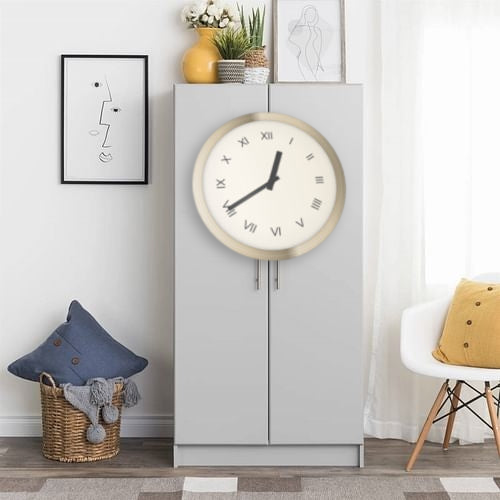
12:40
